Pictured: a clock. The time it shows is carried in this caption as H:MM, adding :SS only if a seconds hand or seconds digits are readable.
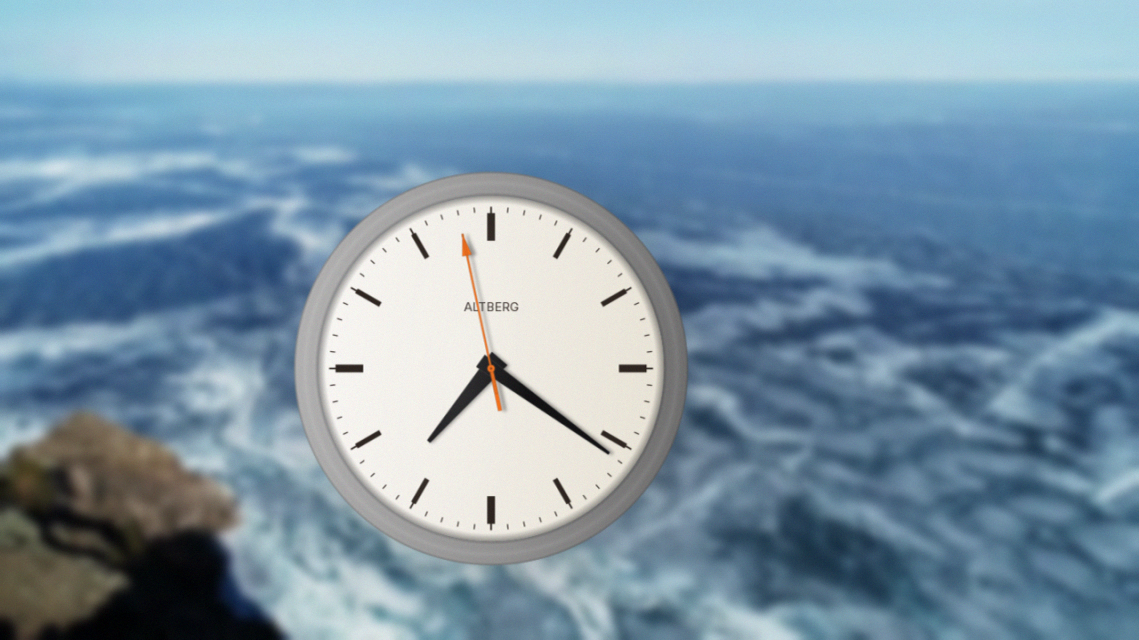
7:20:58
